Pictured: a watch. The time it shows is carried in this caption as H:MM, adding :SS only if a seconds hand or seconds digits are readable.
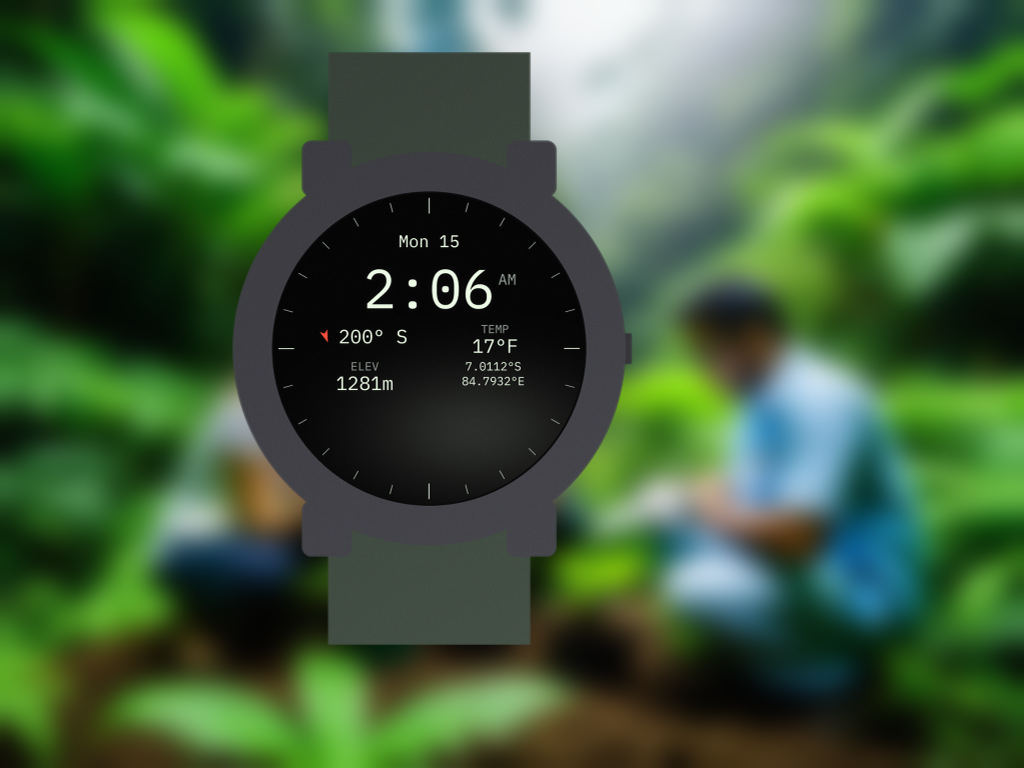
2:06
